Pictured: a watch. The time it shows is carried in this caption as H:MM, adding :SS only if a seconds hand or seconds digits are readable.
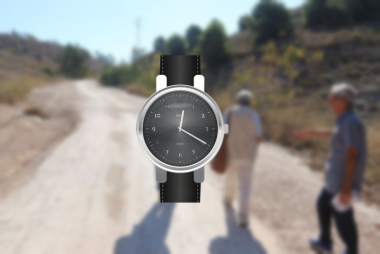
12:20
